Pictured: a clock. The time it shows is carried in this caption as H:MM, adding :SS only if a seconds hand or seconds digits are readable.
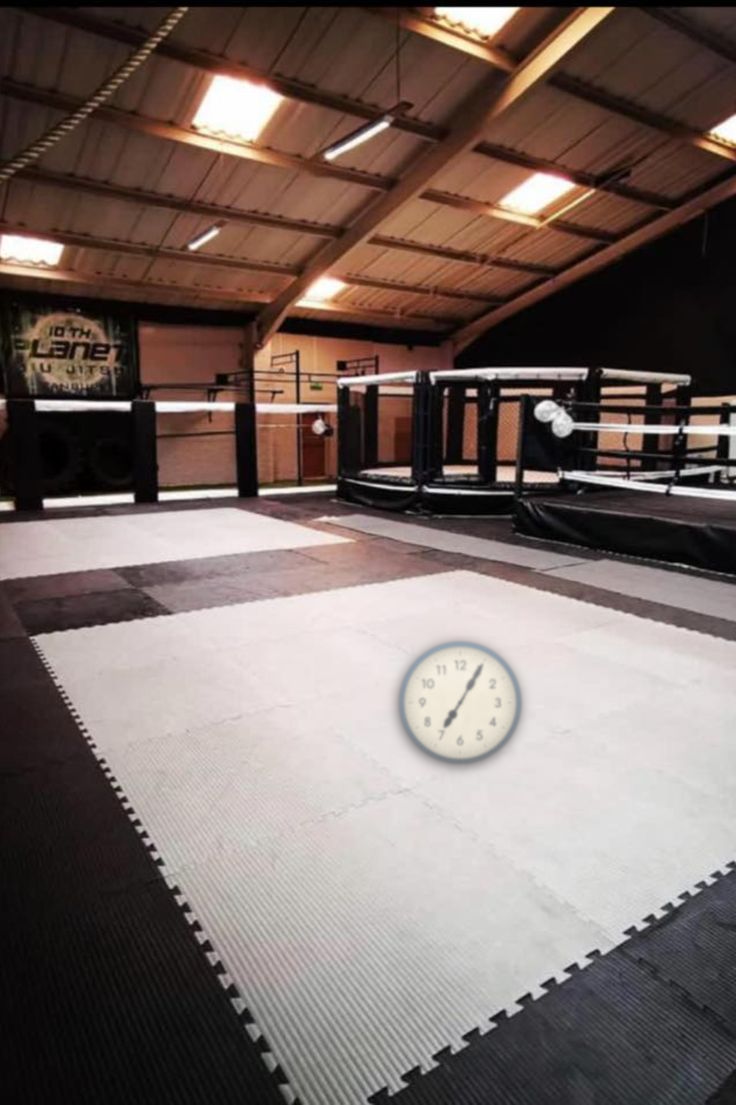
7:05
